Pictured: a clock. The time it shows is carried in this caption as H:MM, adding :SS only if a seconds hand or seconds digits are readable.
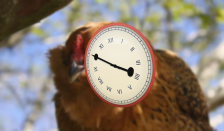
3:50
